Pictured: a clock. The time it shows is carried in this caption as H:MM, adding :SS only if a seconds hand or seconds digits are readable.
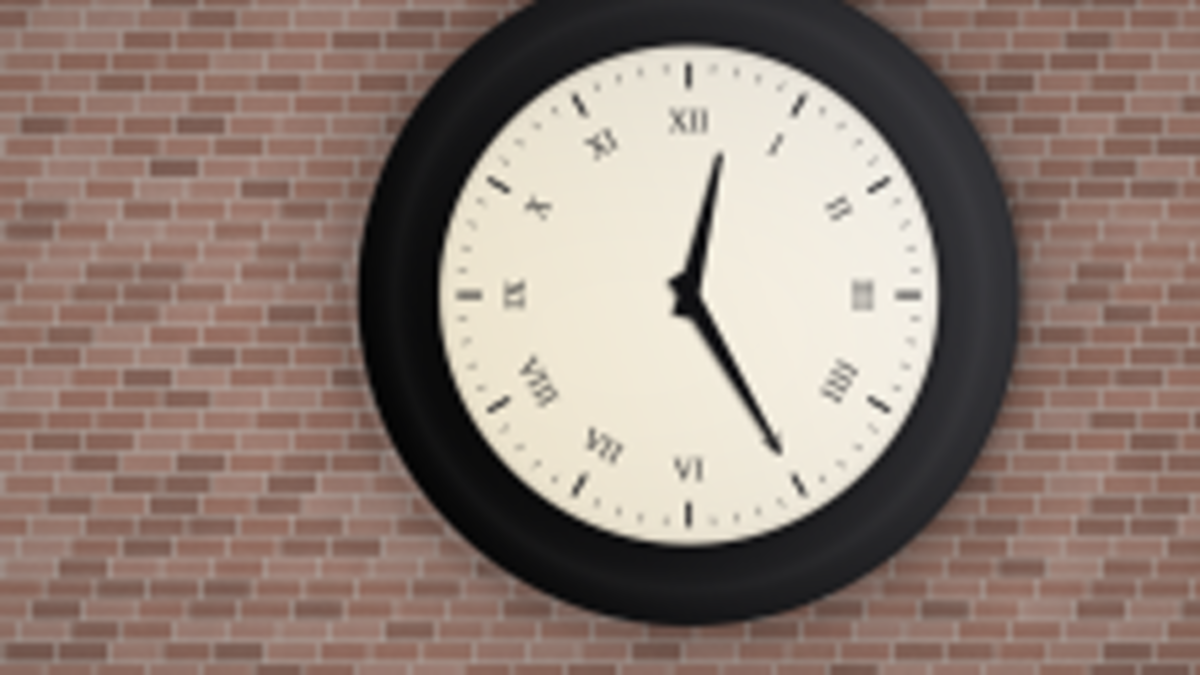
12:25
